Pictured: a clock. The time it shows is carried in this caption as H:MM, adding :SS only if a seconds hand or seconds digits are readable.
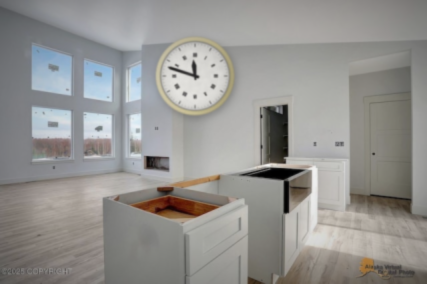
11:48
